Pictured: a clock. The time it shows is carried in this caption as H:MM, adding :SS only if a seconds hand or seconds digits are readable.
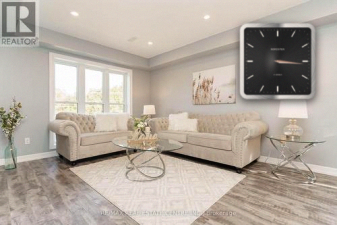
3:16
